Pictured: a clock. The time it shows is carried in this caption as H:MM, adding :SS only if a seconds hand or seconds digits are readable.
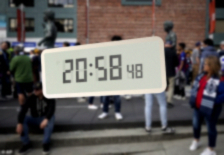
20:58:48
